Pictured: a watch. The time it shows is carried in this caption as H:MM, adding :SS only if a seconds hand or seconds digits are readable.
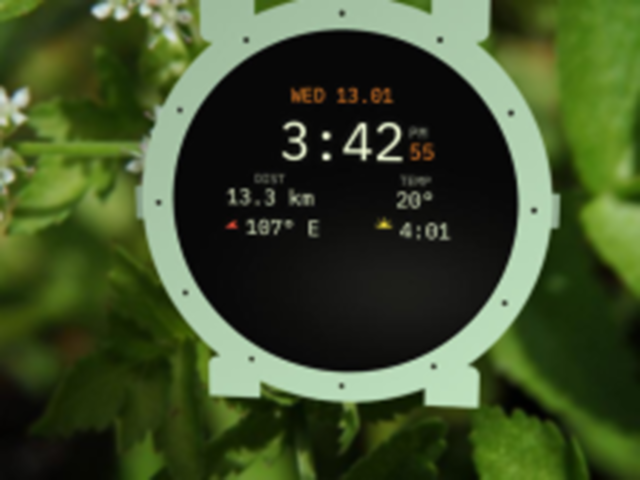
3:42
